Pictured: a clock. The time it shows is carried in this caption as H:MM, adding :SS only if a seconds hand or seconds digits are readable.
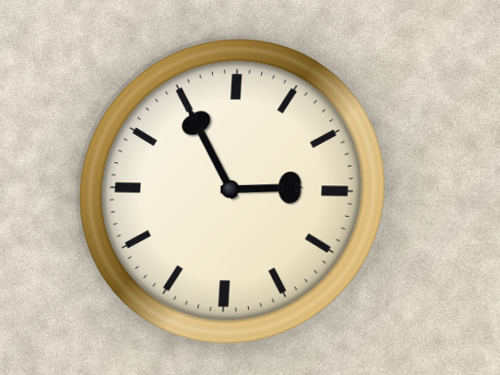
2:55
